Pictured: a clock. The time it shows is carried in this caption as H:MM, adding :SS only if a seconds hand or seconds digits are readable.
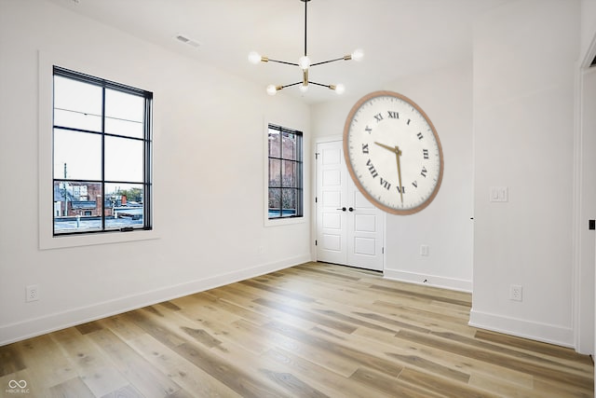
9:30
